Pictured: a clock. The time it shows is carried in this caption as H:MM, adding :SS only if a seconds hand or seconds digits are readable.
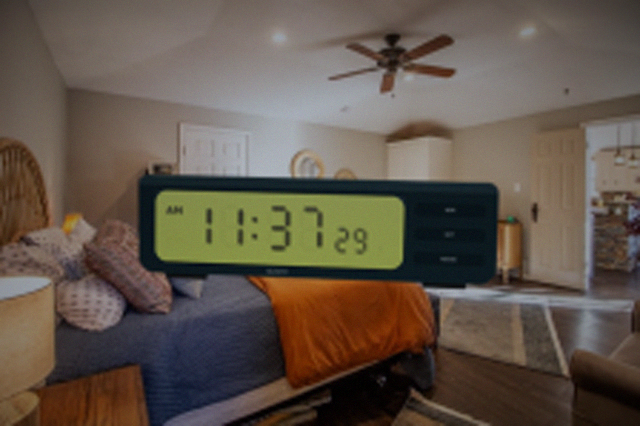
11:37:29
